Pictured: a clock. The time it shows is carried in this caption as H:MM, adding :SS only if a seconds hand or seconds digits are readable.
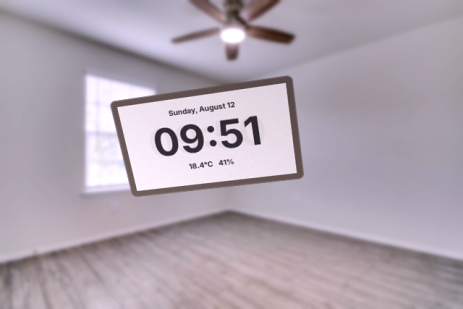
9:51
